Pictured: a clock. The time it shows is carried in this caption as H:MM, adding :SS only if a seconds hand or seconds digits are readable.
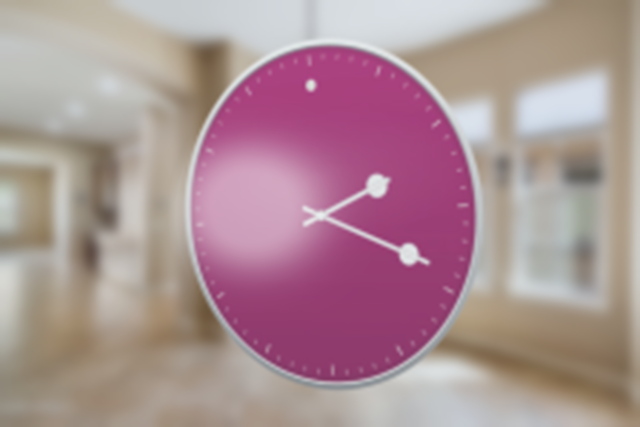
2:19
